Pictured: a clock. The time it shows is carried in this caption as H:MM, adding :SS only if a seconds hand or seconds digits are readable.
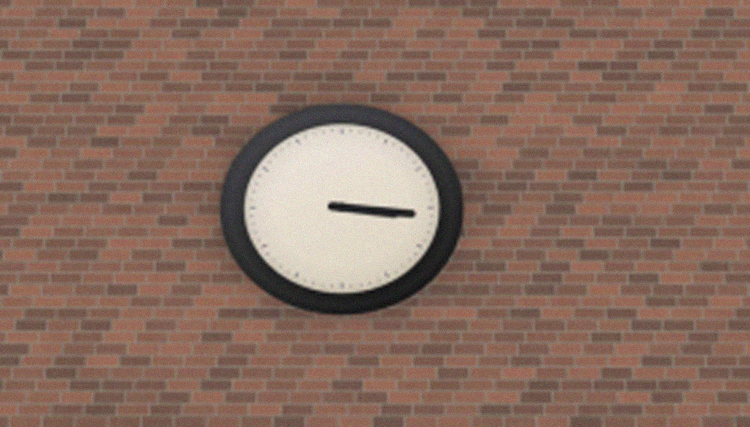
3:16
